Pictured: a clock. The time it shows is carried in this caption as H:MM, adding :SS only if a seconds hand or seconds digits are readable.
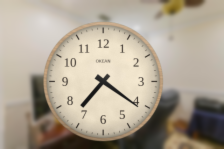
7:21
